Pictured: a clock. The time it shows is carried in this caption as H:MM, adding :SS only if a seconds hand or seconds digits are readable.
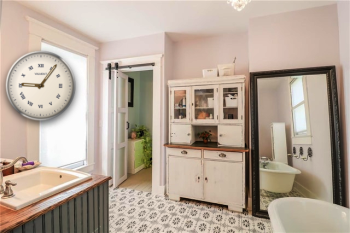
9:06
